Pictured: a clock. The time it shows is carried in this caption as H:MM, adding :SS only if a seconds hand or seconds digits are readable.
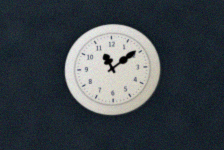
11:09
